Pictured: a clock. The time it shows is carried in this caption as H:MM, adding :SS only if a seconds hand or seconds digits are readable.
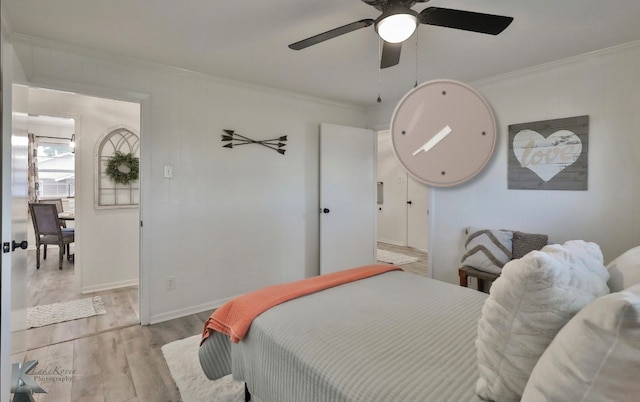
7:39
